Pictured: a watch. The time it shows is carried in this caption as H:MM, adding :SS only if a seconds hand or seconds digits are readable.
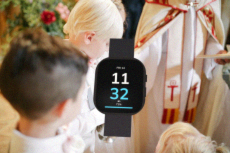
11:32
